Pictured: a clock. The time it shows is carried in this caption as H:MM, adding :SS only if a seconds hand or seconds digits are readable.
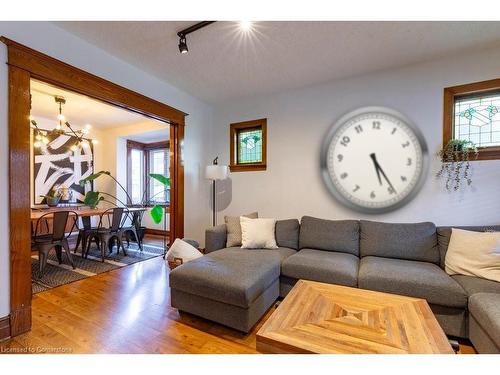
5:24
